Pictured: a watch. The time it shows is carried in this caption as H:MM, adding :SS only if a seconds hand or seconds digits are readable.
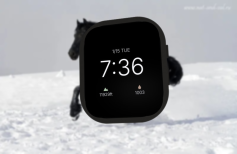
7:36
